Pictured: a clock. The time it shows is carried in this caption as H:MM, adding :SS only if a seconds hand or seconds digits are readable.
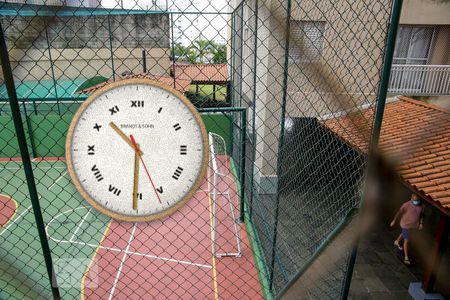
10:30:26
